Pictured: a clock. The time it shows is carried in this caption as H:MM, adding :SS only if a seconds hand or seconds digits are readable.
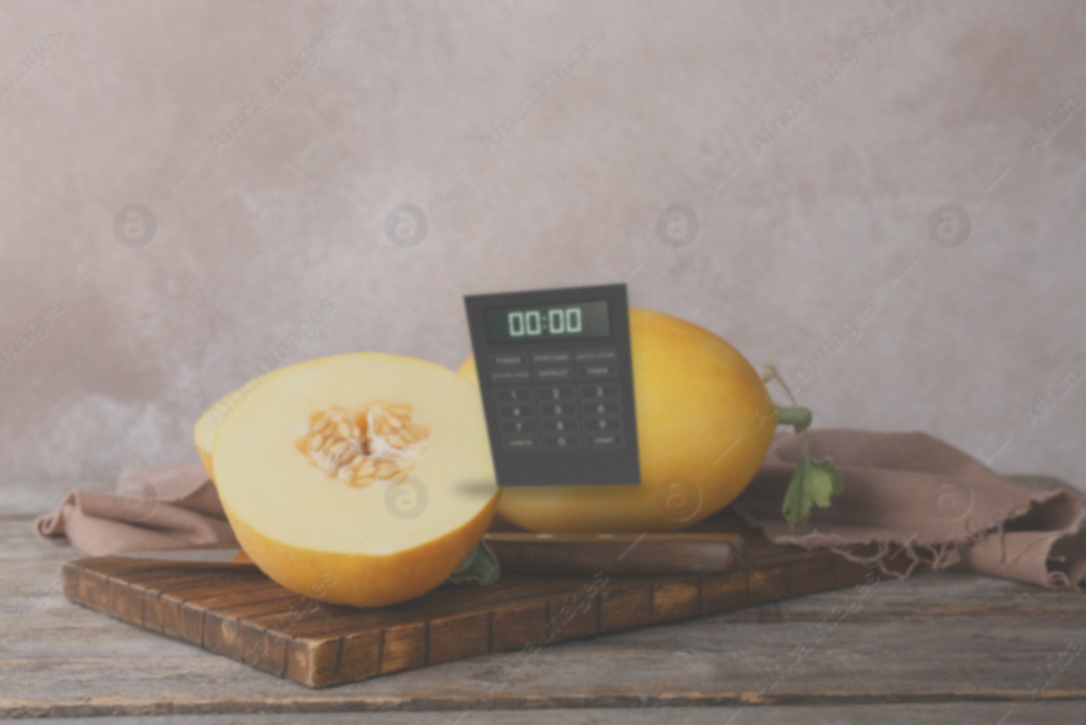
0:00
